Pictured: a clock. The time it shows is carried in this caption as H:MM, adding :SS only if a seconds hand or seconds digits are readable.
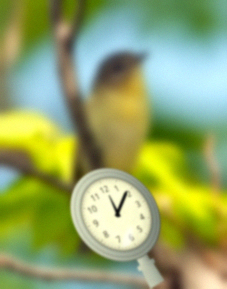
12:09
